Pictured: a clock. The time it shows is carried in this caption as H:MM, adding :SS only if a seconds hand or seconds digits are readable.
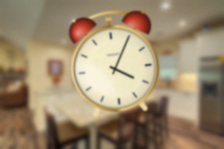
4:05
